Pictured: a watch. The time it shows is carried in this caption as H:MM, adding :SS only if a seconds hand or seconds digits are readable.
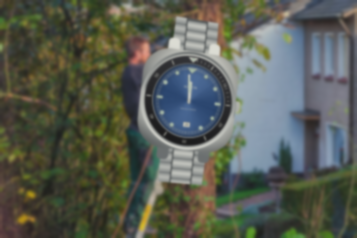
11:59
